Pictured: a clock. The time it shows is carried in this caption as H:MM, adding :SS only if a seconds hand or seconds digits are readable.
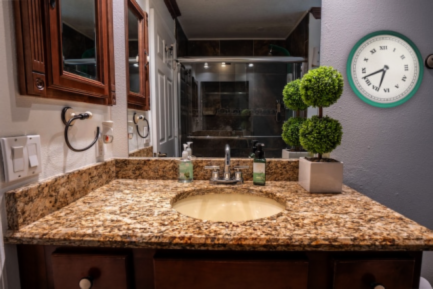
6:42
